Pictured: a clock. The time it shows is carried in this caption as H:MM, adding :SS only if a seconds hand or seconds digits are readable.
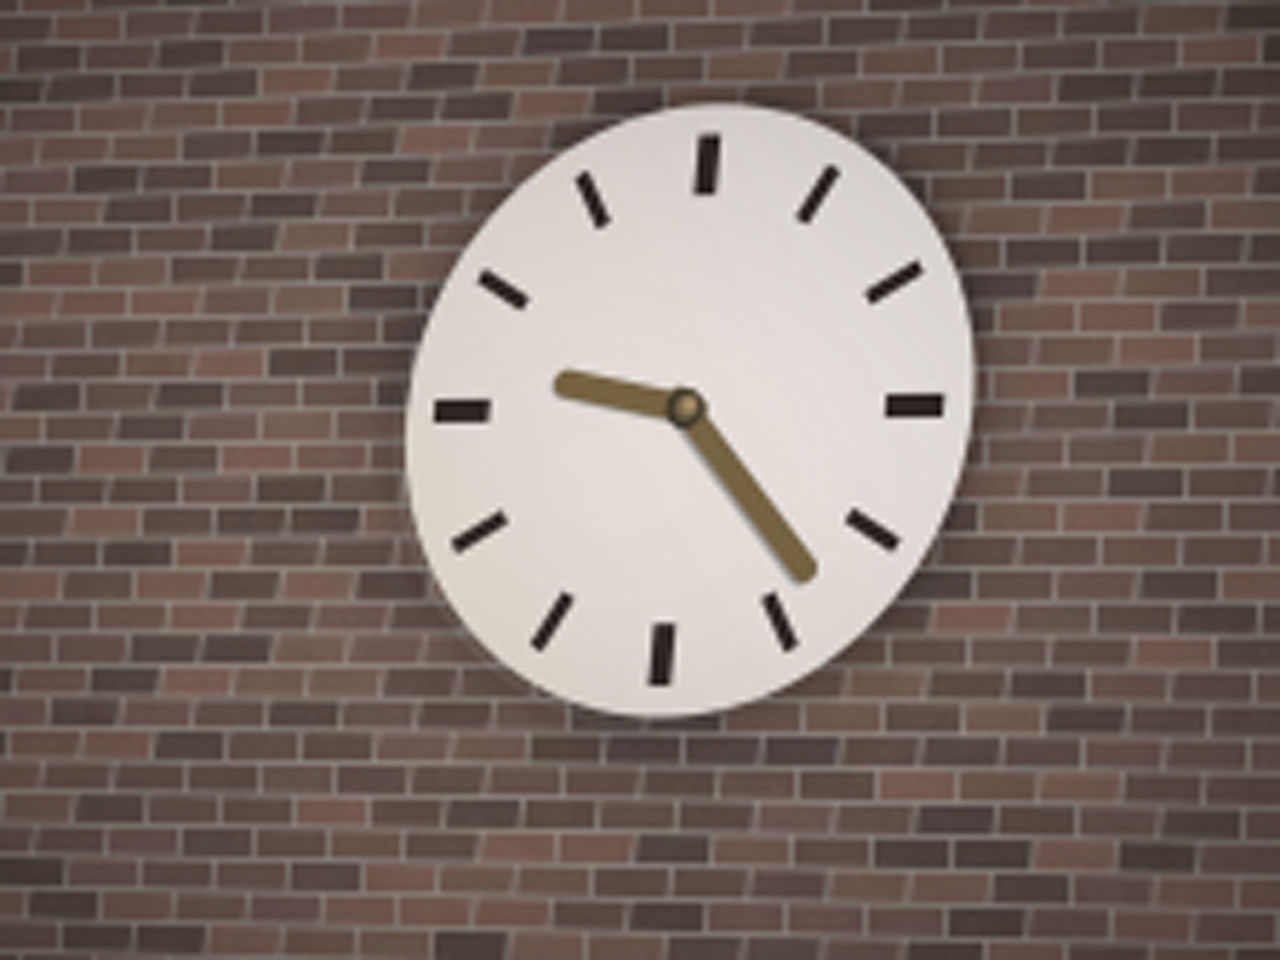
9:23
